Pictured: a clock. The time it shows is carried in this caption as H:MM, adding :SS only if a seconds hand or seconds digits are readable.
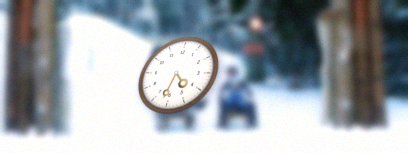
4:32
